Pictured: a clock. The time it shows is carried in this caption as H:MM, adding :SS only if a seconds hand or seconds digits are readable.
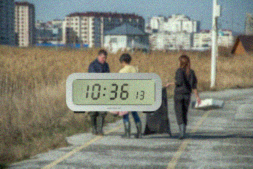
10:36:13
